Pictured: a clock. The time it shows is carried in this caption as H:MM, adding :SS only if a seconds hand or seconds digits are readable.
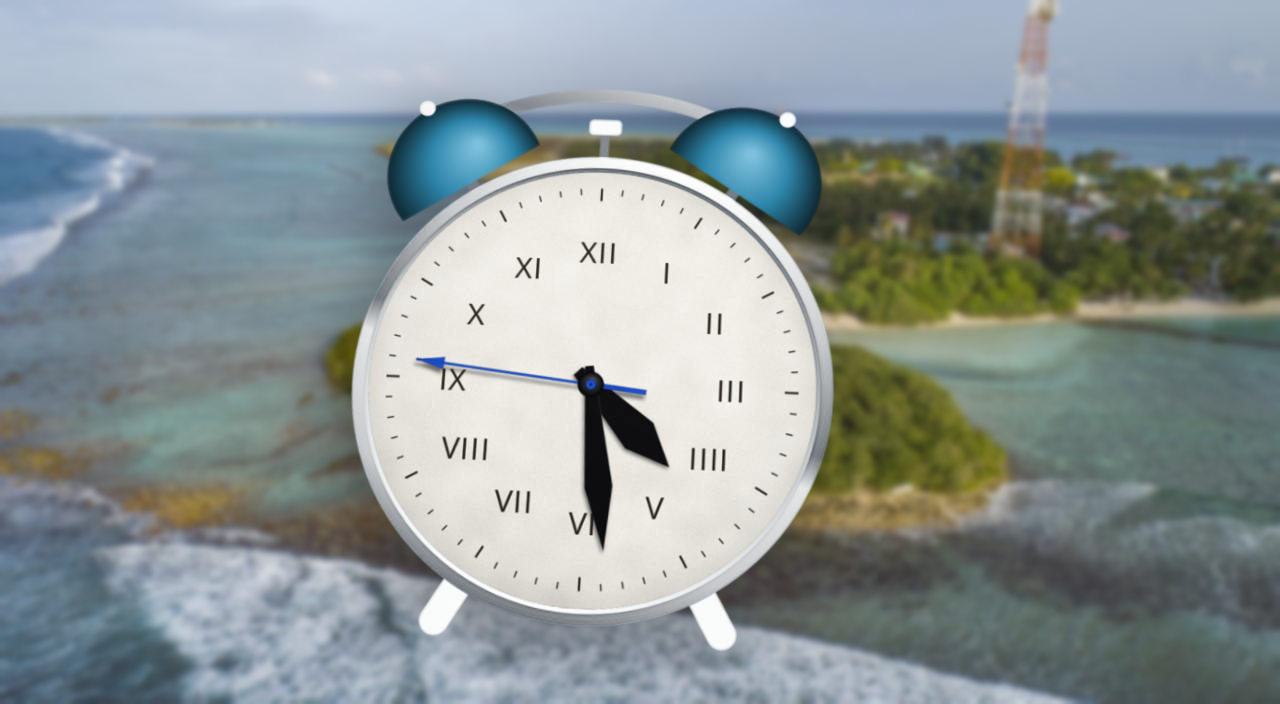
4:28:46
